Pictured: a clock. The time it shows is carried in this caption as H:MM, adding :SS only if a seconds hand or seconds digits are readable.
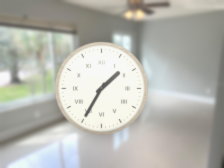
1:35
